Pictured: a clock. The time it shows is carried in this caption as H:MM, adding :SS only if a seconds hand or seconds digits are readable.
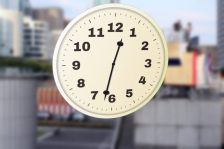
12:32
